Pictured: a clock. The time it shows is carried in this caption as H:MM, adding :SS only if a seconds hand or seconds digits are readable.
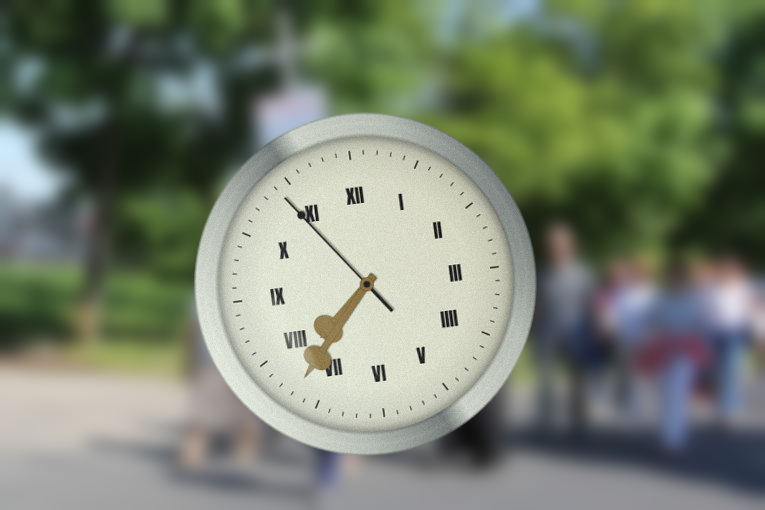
7:36:54
